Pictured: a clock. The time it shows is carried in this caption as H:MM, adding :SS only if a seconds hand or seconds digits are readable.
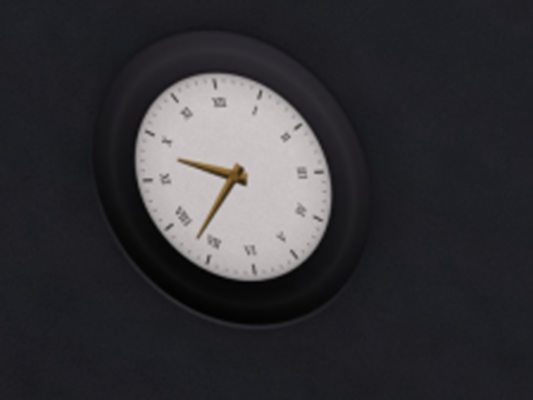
9:37
